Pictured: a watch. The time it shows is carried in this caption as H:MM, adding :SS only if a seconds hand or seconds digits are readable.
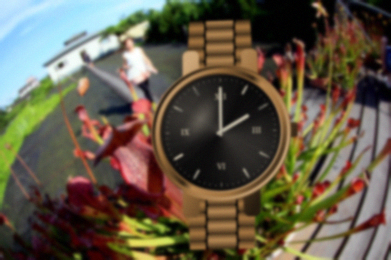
2:00
